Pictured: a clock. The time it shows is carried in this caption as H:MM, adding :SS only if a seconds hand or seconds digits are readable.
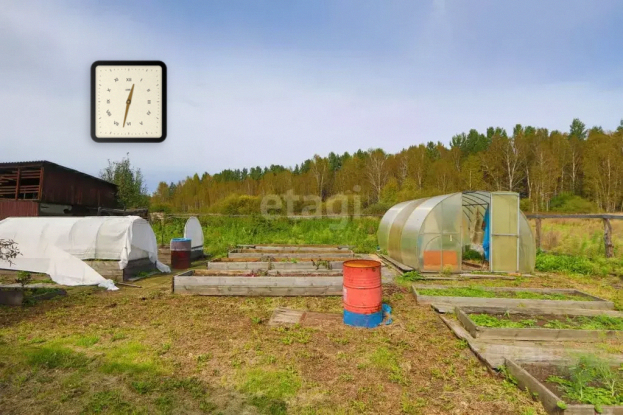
12:32
